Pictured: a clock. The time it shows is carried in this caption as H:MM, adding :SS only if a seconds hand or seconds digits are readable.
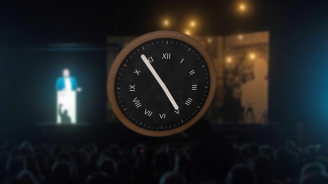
4:54
